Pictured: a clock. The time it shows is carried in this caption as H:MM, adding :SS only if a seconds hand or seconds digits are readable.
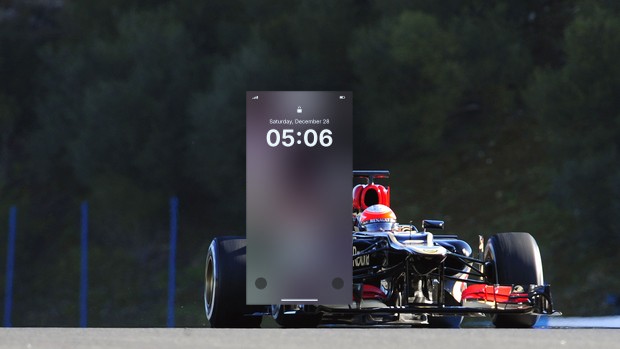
5:06
